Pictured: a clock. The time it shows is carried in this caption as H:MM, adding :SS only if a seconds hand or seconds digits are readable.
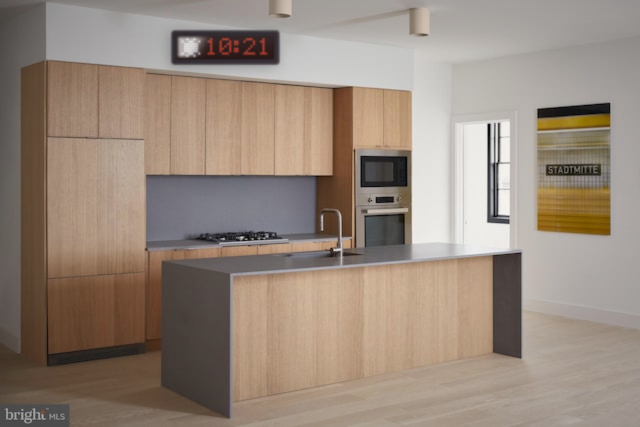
10:21
